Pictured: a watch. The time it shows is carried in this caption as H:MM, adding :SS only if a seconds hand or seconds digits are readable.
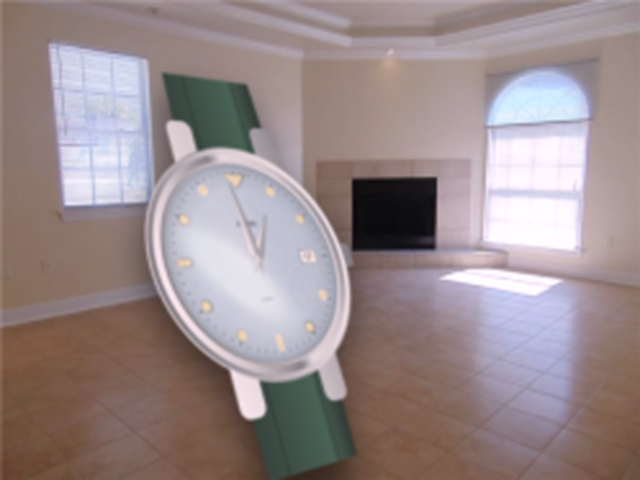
12:59
